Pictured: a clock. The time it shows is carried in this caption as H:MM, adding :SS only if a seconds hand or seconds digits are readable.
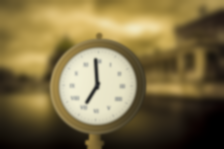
6:59
